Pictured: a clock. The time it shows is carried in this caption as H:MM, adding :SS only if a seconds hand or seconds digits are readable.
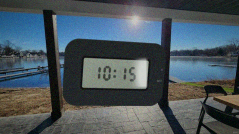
10:15
